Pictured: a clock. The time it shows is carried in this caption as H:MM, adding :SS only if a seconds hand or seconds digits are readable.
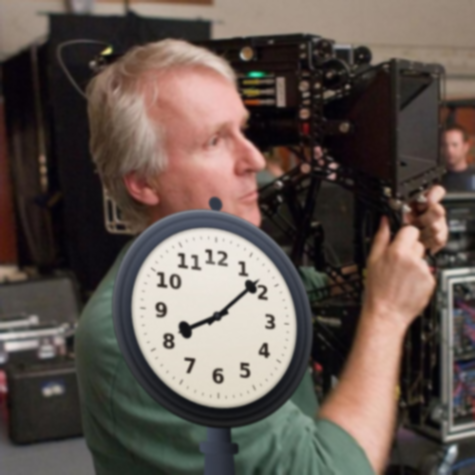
8:08
